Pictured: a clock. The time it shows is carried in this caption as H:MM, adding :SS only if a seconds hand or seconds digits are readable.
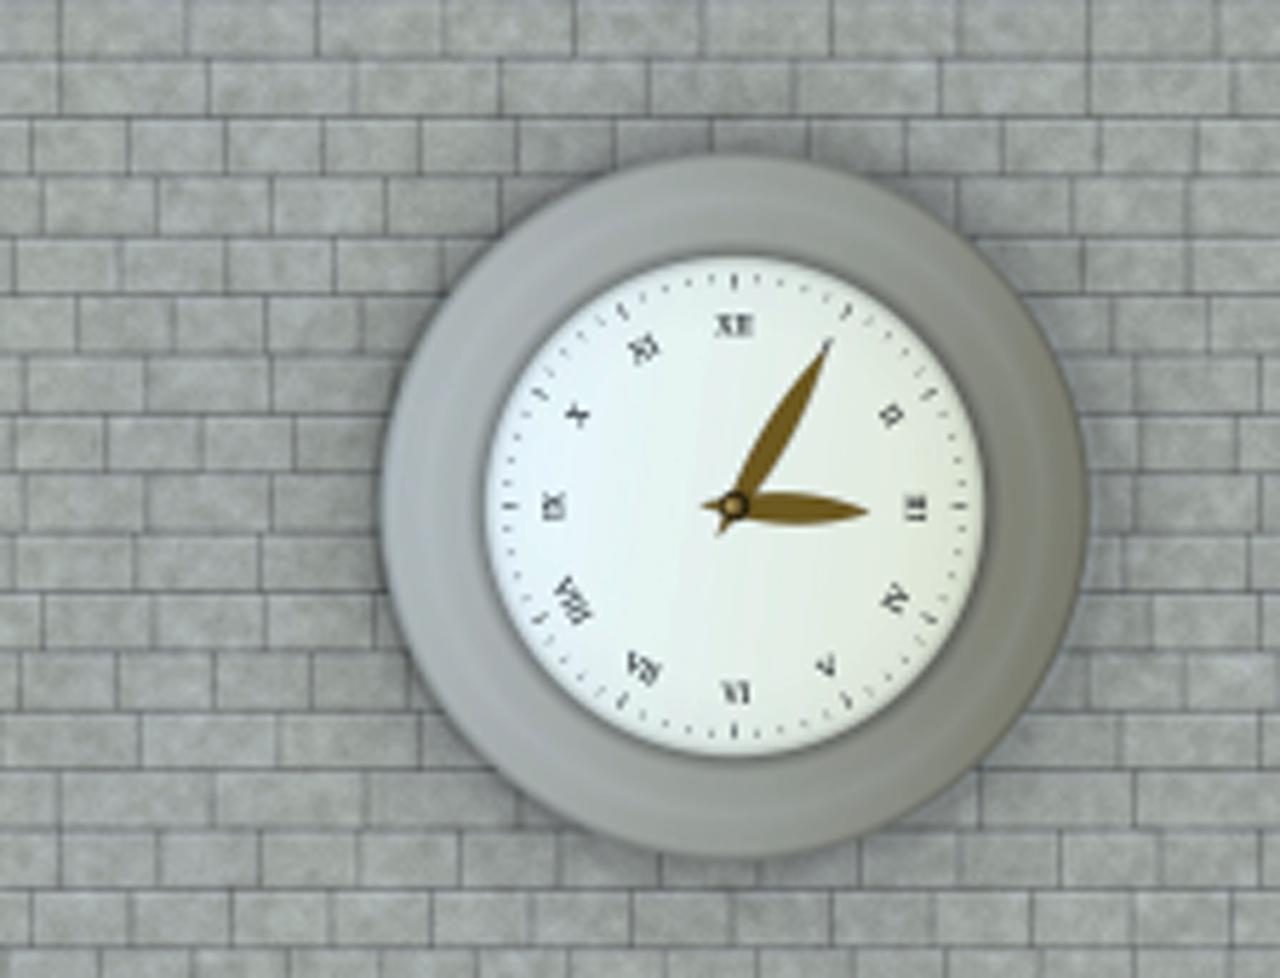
3:05
